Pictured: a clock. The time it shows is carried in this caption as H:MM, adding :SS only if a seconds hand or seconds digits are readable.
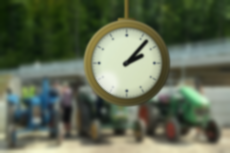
2:07
